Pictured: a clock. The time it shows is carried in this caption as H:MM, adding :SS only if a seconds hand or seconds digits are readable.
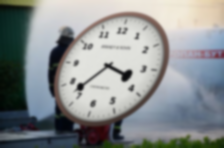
3:37
